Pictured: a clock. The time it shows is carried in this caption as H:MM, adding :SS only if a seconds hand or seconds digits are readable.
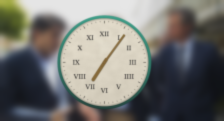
7:06
